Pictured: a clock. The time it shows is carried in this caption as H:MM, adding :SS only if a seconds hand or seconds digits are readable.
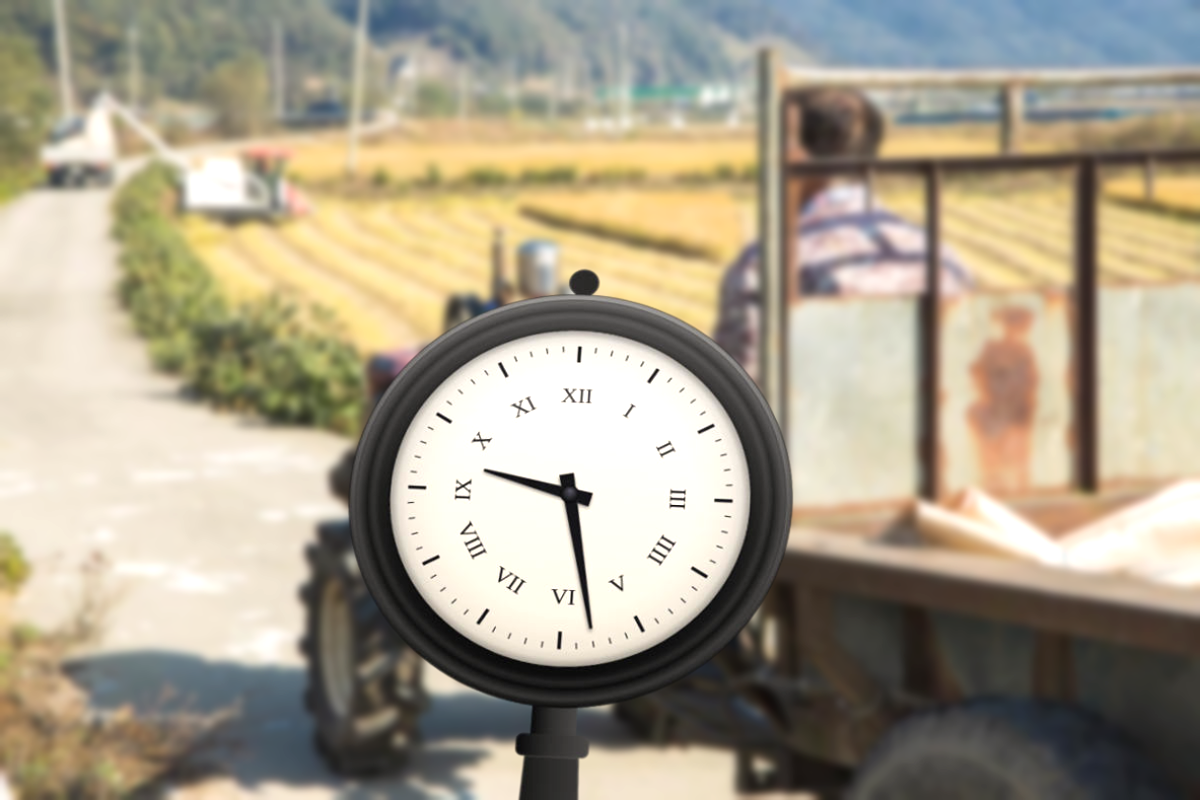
9:28
